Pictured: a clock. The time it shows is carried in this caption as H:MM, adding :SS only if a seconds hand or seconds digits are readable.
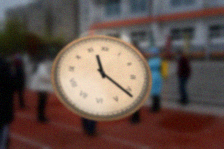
11:21
